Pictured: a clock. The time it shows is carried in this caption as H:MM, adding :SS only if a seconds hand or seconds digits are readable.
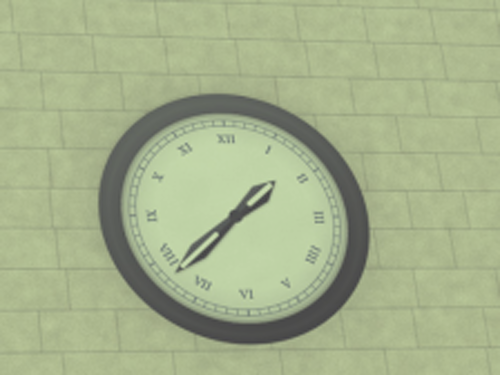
1:38
